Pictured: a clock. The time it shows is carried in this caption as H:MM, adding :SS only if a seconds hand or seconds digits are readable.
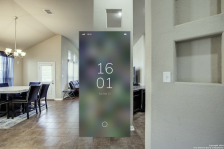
16:01
